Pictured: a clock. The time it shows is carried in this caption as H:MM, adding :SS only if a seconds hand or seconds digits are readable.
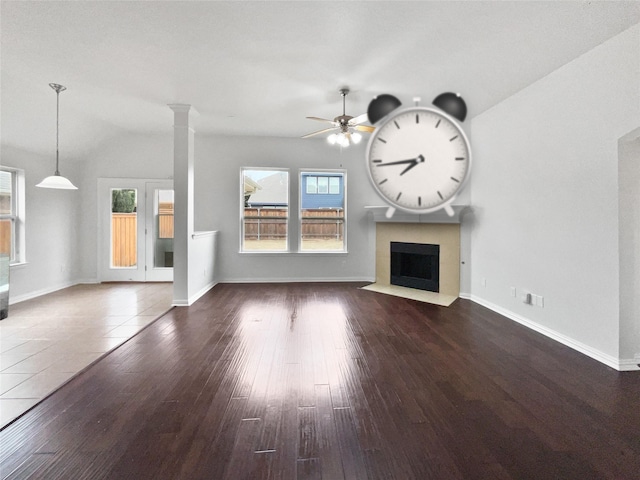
7:44
